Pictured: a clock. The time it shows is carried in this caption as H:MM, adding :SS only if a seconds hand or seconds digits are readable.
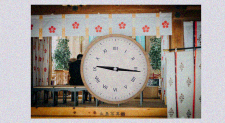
9:16
